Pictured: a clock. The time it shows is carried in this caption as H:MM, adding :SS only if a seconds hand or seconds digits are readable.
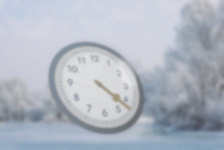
4:22
